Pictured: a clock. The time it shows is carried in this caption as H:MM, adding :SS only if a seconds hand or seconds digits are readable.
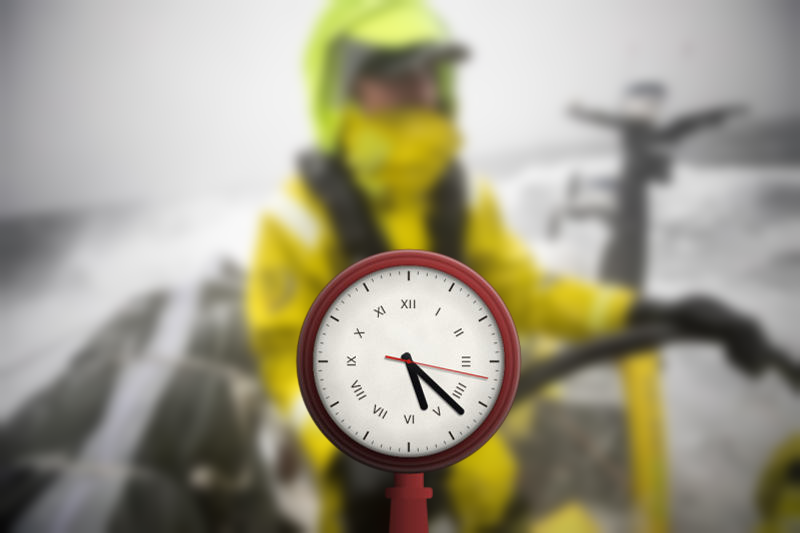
5:22:17
